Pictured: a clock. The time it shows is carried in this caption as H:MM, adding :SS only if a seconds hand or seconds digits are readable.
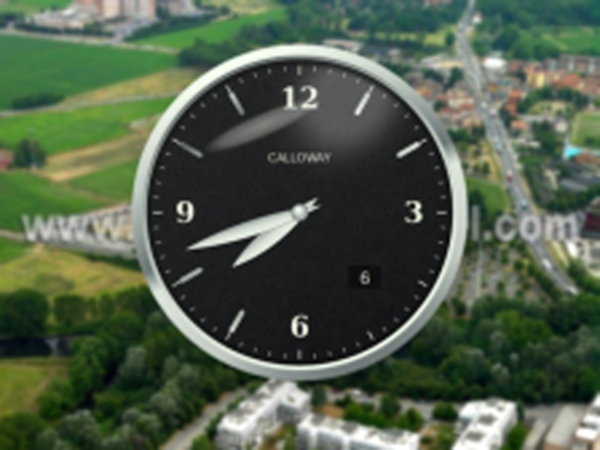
7:42
